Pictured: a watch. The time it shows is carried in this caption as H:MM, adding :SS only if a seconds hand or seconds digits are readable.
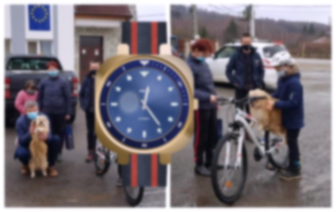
12:24
